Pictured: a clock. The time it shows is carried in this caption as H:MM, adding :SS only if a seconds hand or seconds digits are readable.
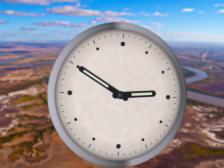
2:50
